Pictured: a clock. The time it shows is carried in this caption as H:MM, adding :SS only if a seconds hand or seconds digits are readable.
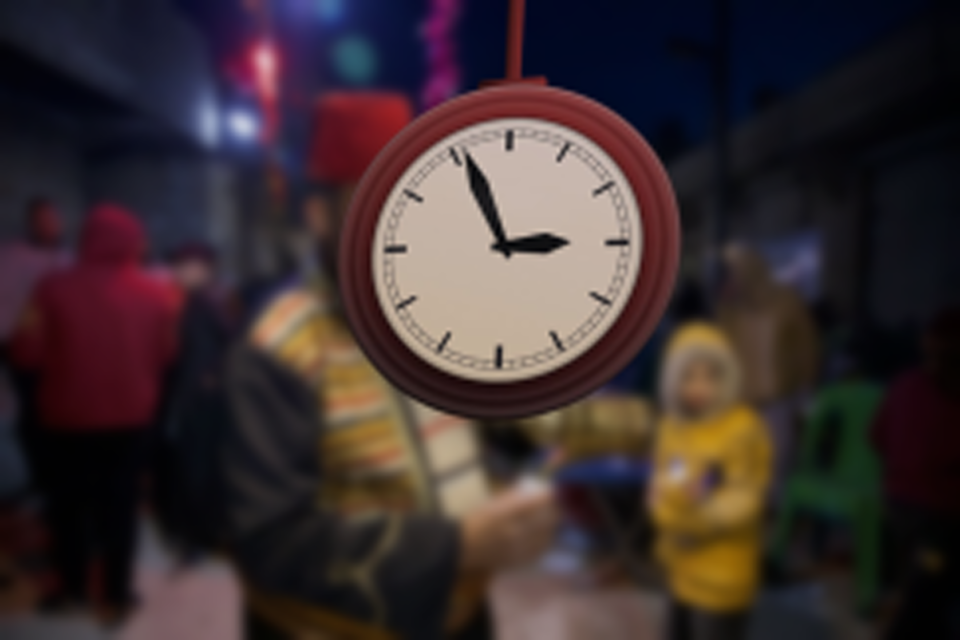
2:56
